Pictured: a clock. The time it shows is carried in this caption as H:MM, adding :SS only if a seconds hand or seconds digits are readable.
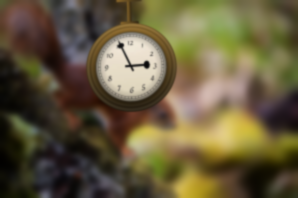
2:56
